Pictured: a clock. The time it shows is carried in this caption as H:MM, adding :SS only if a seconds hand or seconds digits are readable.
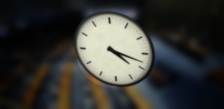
4:18
